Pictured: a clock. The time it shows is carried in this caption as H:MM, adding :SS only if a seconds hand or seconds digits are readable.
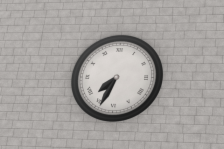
7:34
